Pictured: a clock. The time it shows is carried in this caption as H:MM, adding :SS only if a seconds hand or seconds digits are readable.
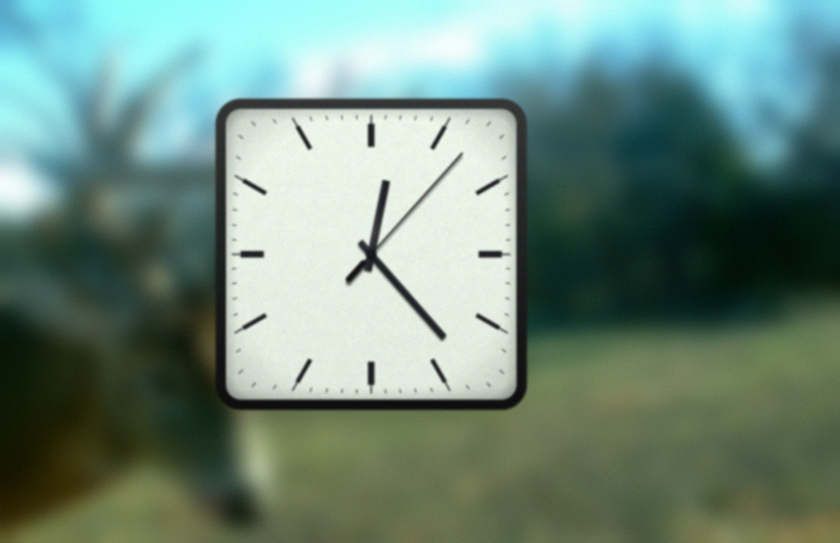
12:23:07
